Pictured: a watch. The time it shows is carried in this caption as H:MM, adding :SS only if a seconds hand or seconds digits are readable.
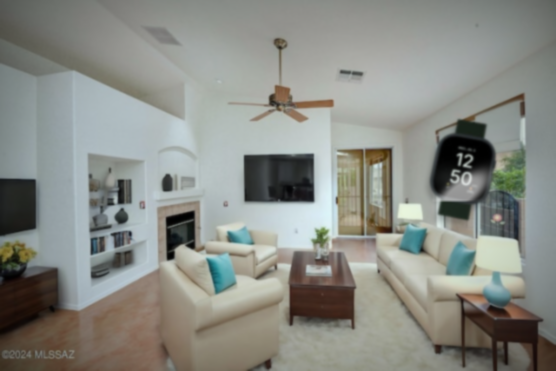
12:50
